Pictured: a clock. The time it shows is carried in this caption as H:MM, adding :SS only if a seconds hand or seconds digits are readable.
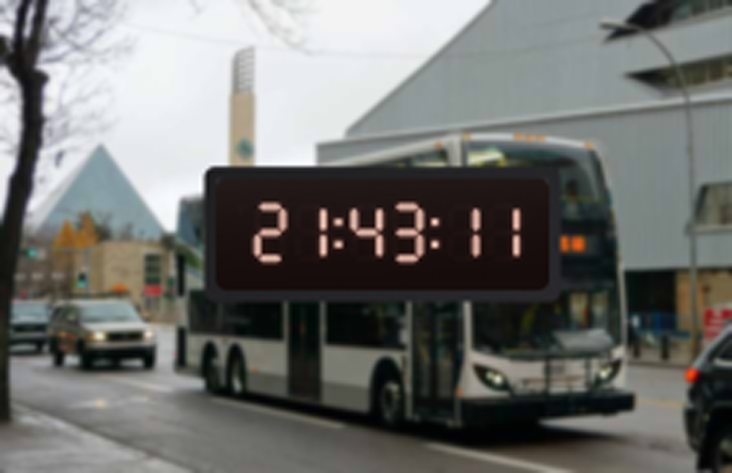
21:43:11
